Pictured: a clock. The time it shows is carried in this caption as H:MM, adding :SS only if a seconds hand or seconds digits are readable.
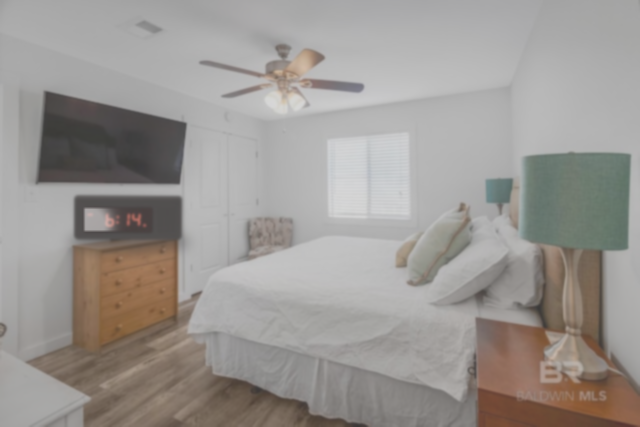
6:14
